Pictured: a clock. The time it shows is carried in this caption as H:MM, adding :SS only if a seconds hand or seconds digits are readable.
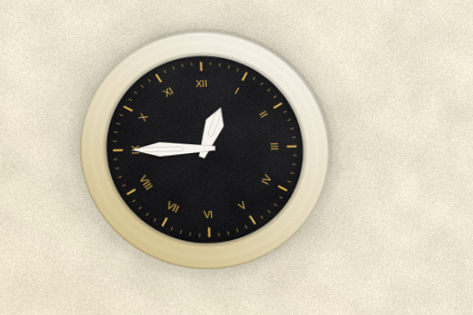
12:45
